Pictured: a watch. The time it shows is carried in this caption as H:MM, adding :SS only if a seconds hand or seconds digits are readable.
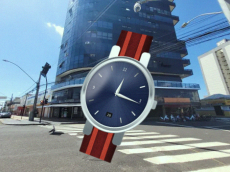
12:16
